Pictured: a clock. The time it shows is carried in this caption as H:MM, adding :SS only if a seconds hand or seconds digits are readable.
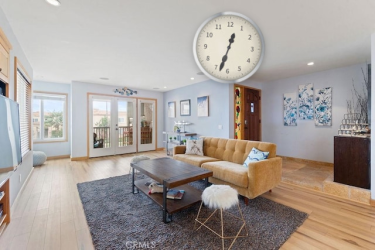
12:33
